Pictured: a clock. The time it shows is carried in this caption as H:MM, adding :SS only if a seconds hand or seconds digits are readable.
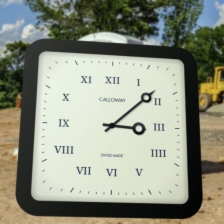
3:08
